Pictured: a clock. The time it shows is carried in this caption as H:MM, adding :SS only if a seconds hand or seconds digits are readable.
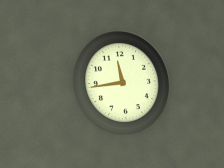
11:44
